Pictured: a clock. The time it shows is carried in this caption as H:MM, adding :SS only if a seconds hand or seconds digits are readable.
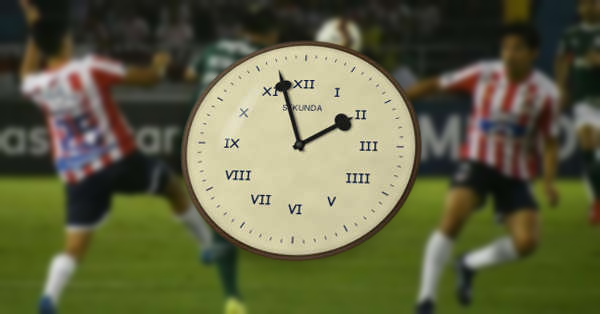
1:57
